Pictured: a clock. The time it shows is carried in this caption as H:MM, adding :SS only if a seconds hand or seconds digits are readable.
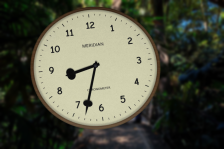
8:33
